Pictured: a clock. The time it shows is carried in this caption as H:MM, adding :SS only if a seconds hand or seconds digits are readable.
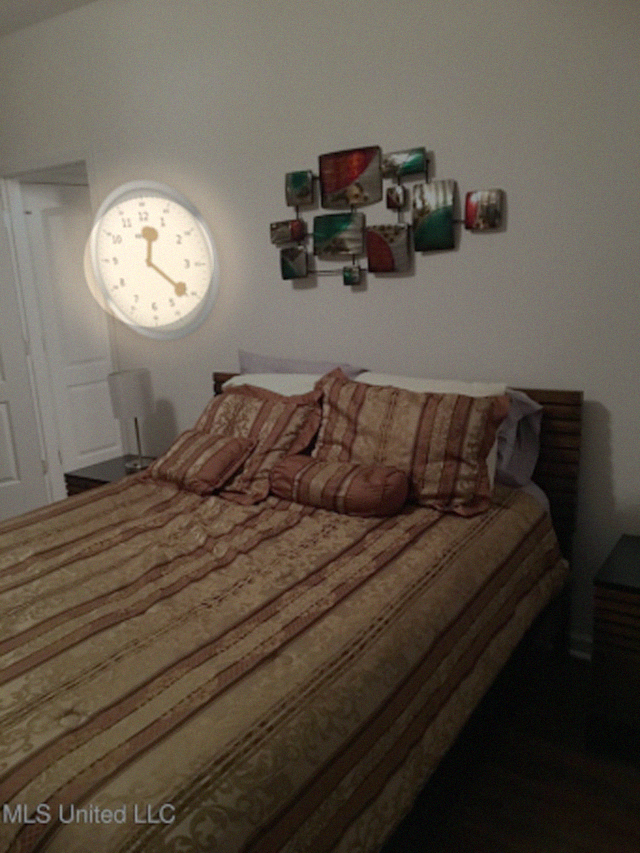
12:21
